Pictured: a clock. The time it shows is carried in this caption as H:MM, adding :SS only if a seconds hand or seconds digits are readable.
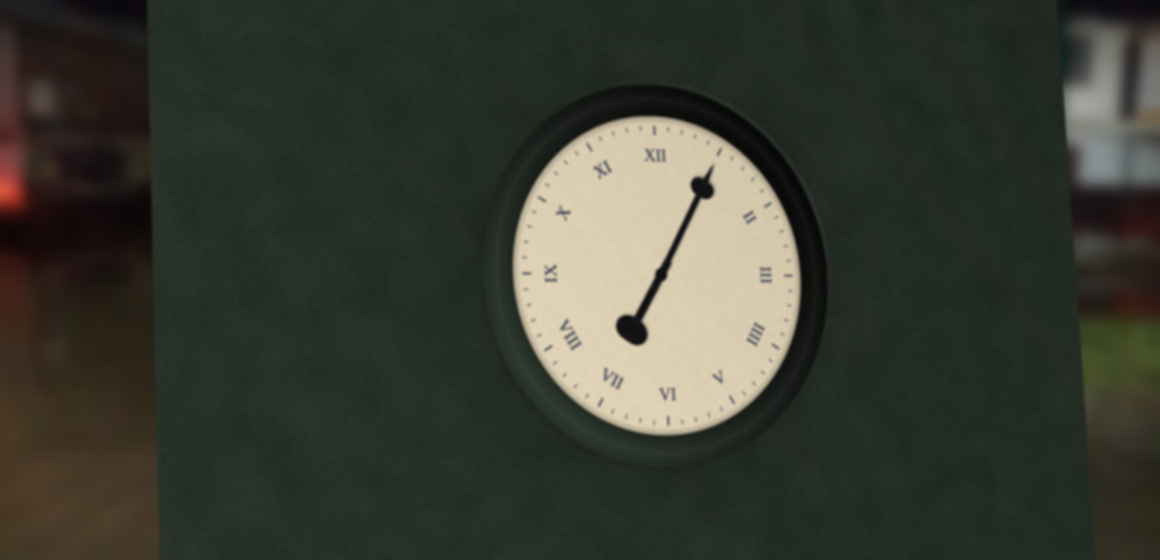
7:05
